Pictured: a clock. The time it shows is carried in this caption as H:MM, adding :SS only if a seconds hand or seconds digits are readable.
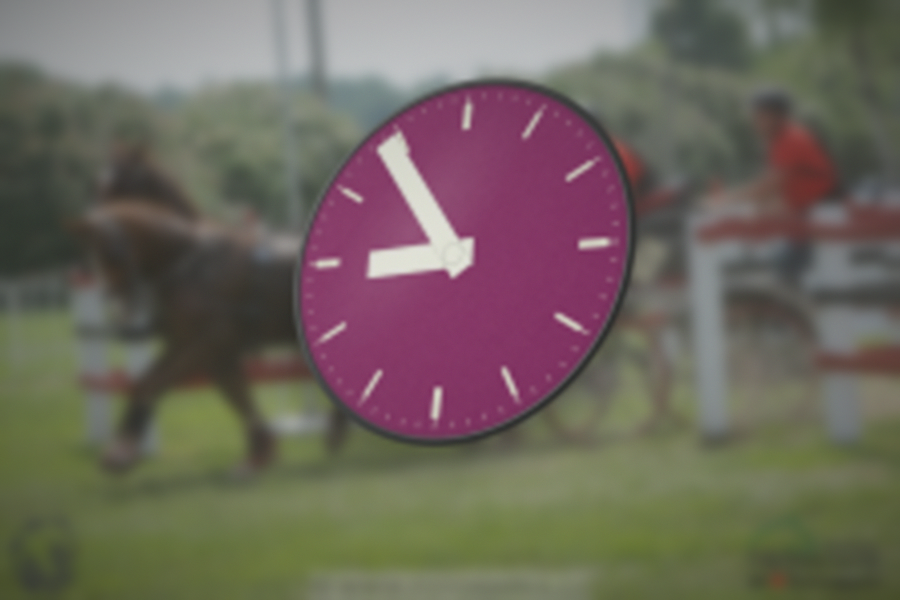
8:54
